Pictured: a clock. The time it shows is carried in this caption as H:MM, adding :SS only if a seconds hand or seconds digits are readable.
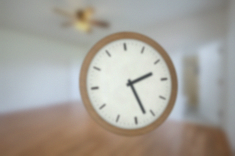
2:27
